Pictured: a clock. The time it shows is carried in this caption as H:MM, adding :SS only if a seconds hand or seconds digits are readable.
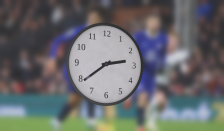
2:39
